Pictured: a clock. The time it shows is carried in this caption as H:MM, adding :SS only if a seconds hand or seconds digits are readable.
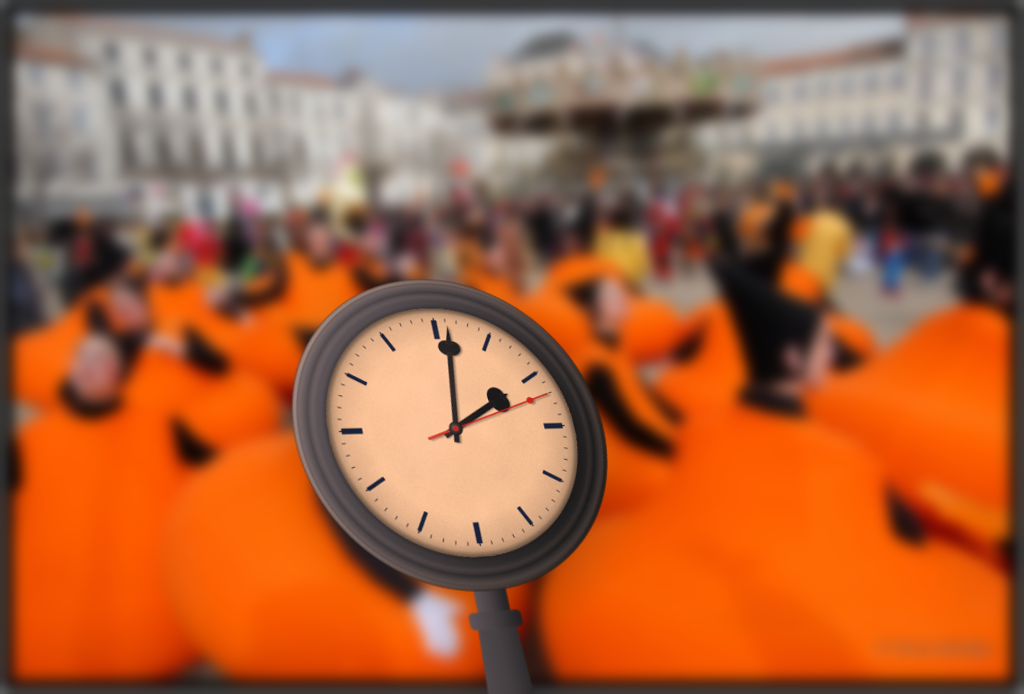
2:01:12
